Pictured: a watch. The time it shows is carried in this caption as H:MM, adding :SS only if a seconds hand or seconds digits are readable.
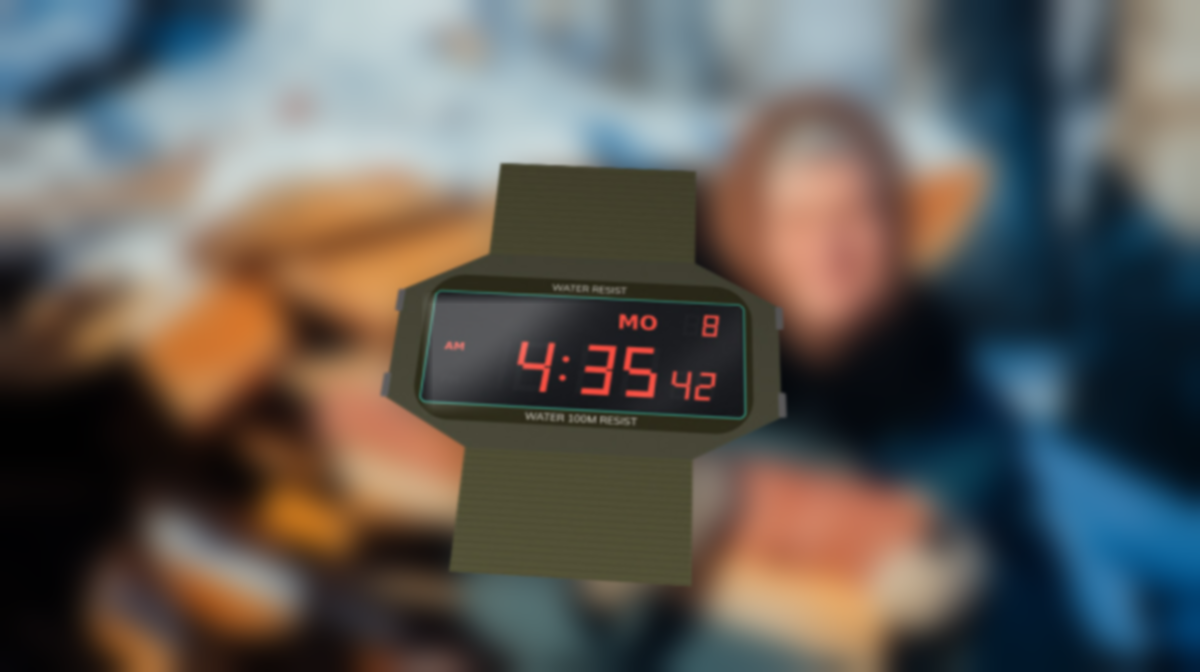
4:35:42
